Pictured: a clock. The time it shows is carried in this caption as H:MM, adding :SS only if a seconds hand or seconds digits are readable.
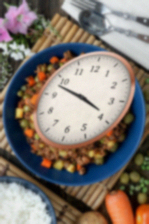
3:48
